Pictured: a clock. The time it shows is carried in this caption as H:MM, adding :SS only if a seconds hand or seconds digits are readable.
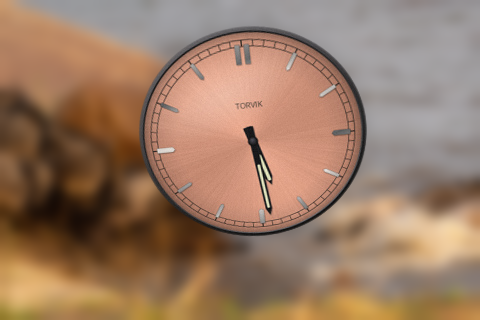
5:29
